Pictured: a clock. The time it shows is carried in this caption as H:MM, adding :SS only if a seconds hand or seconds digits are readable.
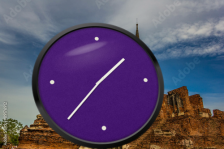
1:37
